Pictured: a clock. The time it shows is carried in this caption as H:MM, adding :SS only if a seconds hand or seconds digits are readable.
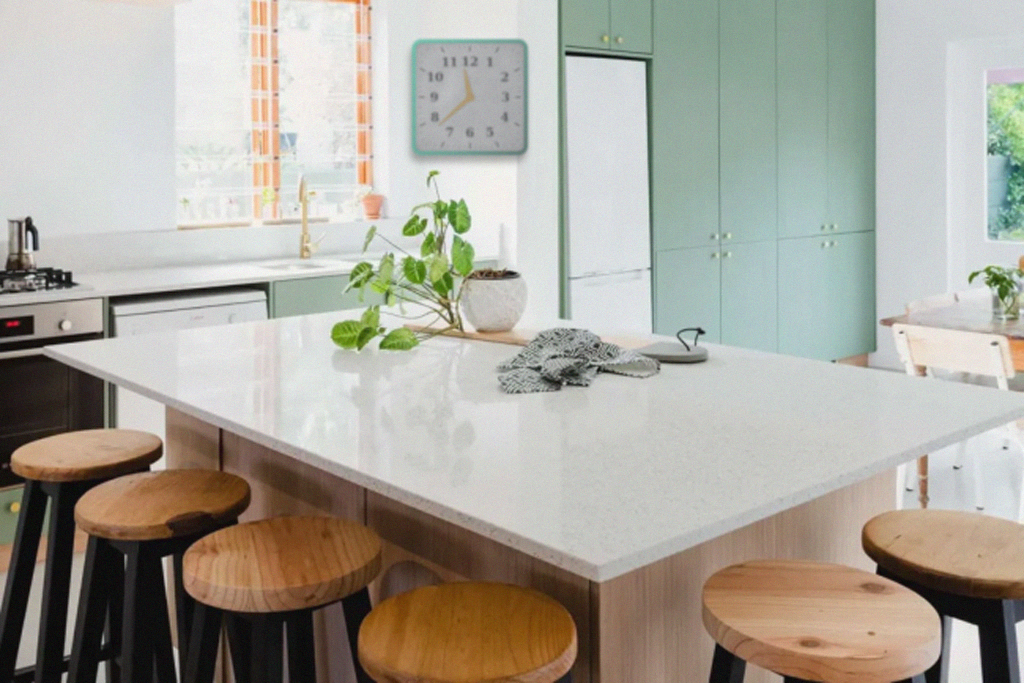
11:38
